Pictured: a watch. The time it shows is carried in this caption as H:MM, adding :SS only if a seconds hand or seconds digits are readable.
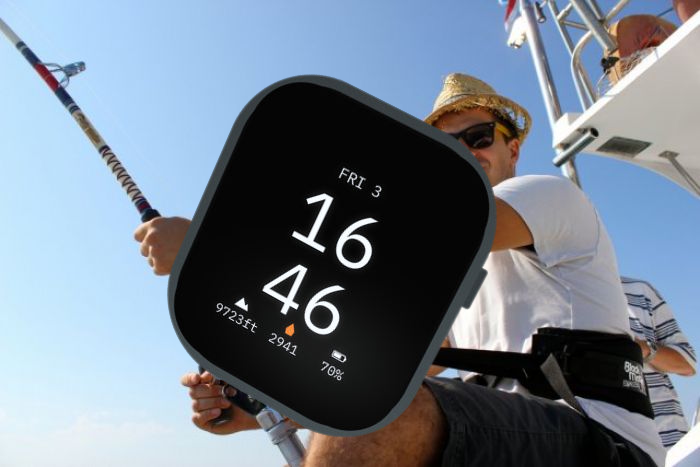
16:46
